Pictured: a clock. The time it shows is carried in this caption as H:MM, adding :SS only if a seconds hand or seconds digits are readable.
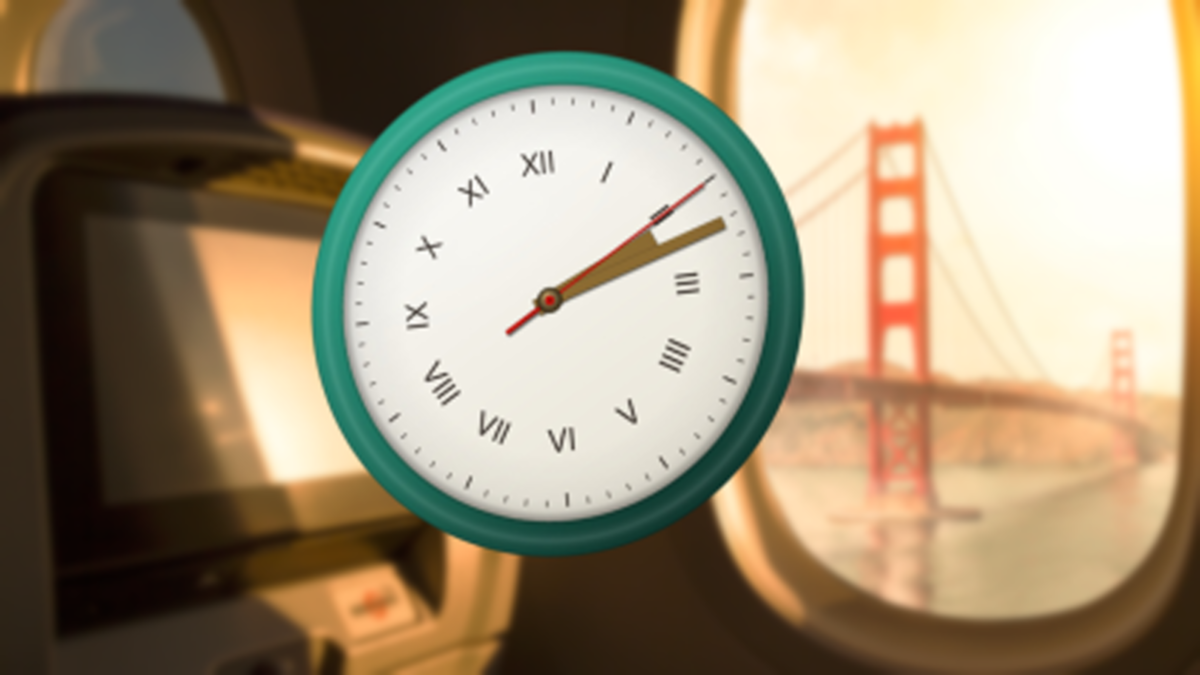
2:12:10
